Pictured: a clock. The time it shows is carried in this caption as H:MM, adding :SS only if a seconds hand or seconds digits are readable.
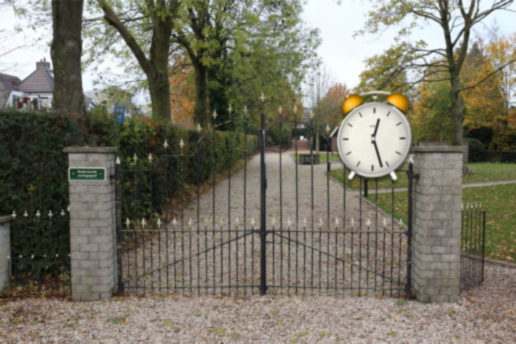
12:27
